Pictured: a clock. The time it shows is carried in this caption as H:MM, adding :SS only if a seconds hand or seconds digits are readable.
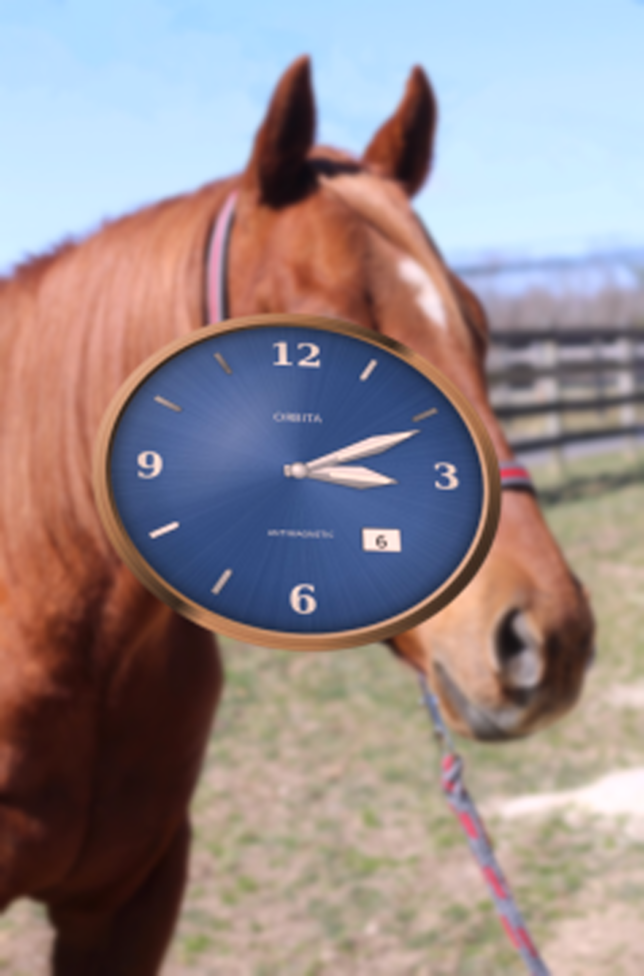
3:11
